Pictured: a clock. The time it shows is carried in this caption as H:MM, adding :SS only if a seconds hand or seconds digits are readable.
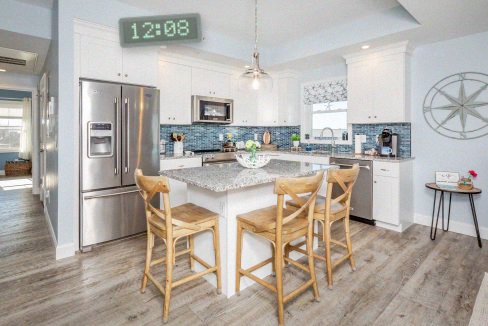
12:08
